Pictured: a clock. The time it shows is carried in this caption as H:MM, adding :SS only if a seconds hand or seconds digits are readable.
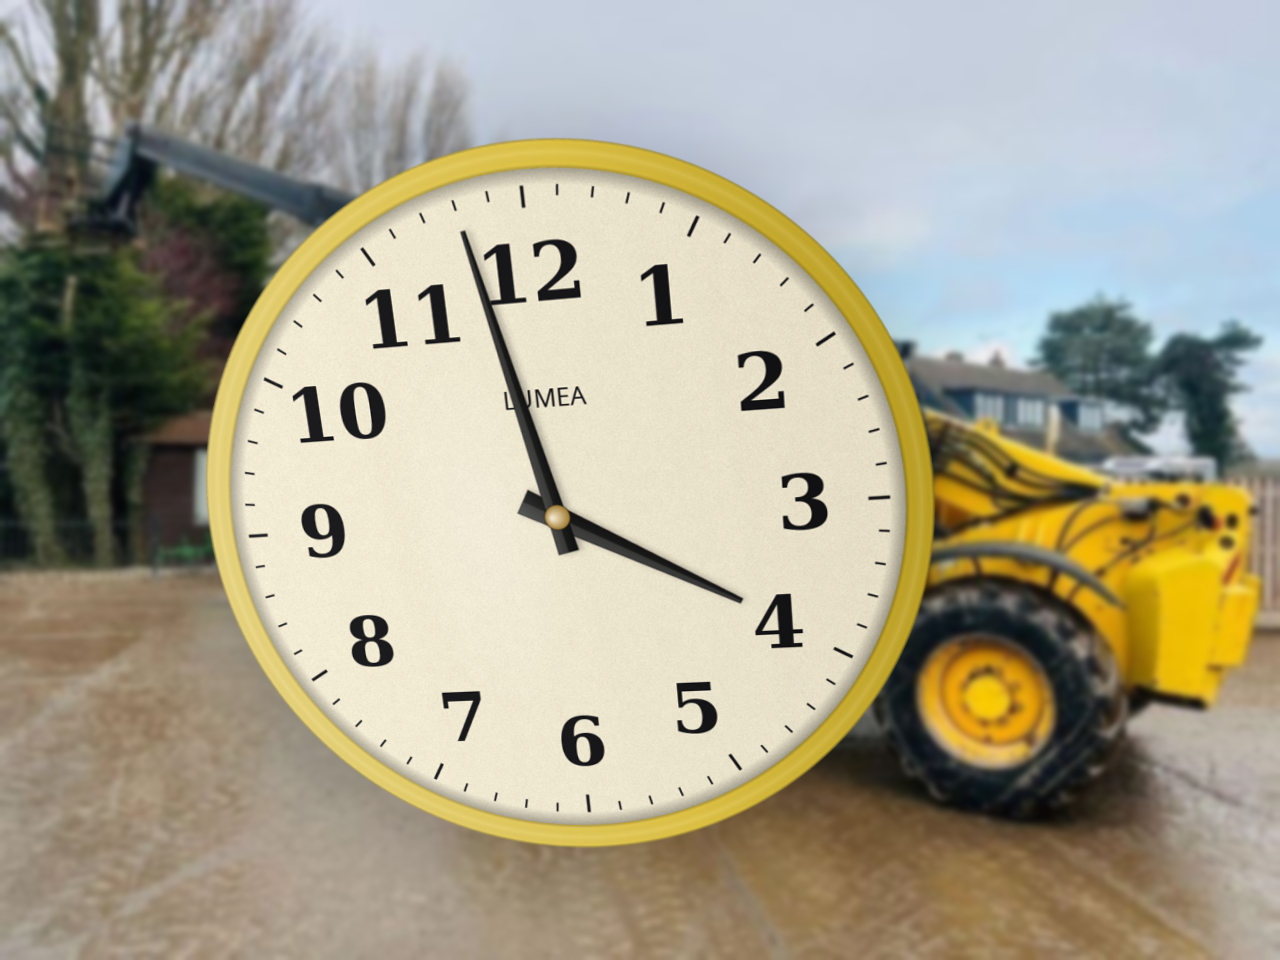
3:58
